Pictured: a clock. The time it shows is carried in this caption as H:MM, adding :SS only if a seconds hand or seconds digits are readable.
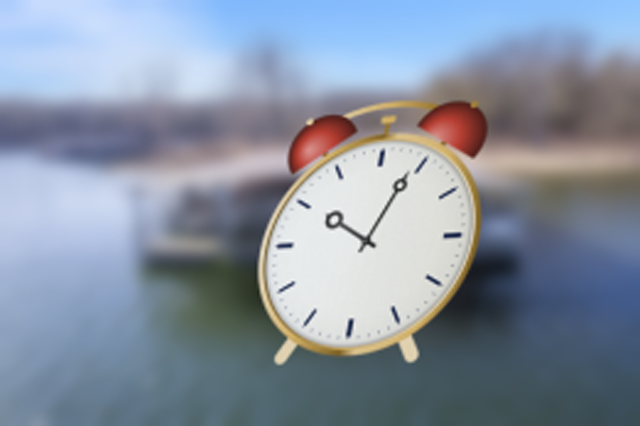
10:04
